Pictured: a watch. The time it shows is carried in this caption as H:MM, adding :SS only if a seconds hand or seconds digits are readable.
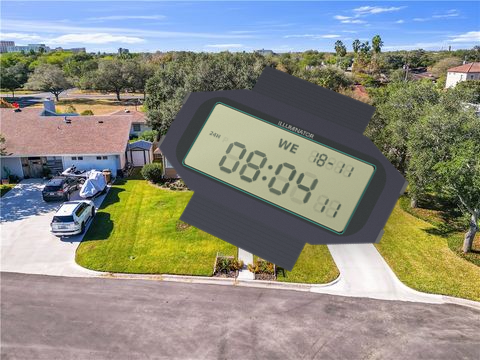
8:04:11
